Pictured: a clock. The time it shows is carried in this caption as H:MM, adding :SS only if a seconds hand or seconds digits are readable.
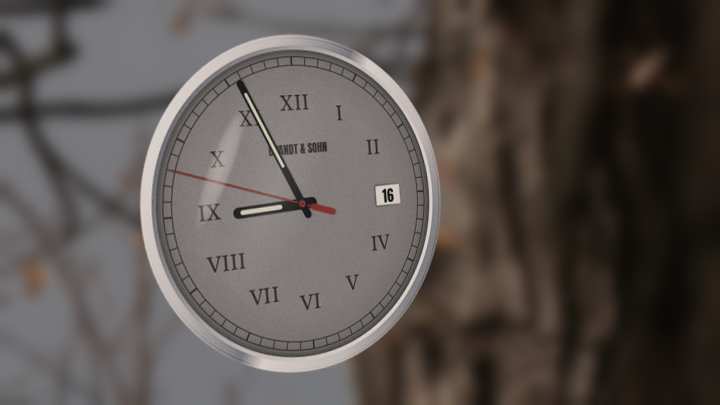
8:55:48
